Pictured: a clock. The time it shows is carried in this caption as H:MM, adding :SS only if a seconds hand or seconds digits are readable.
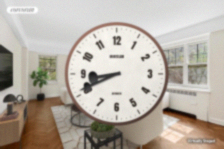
8:41
